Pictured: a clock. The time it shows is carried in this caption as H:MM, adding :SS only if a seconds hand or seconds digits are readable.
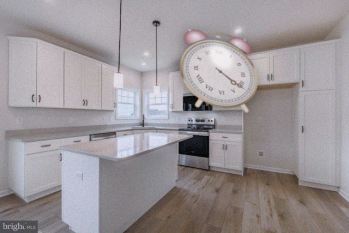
4:21
